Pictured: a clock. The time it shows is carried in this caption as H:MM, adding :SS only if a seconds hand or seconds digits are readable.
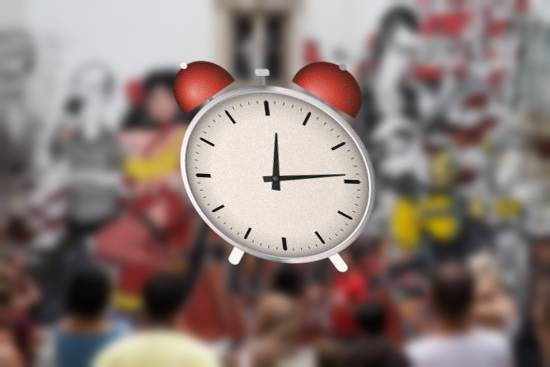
12:14
